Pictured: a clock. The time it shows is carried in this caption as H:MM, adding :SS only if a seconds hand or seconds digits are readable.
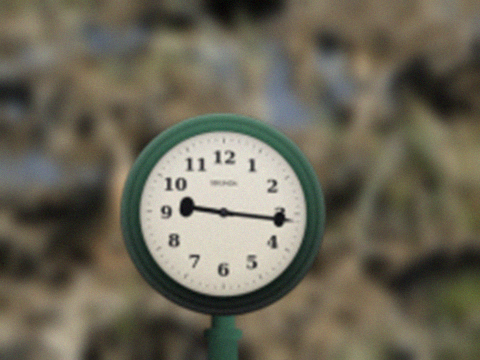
9:16
